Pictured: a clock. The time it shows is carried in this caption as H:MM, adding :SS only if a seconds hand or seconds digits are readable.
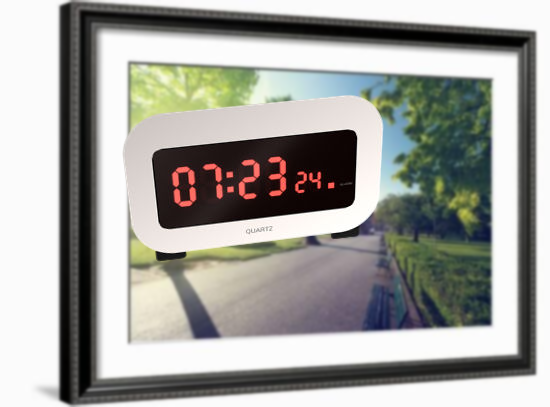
7:23:24
